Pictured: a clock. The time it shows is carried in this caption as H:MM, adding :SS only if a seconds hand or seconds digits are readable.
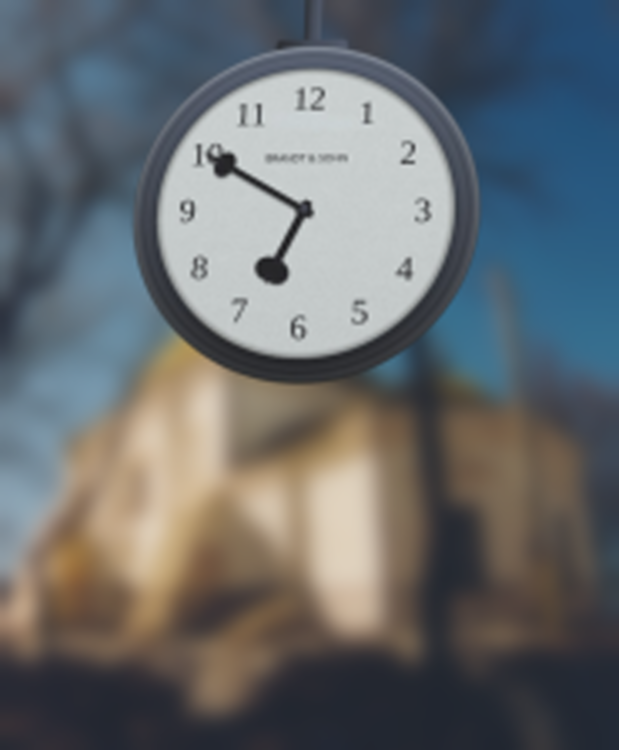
6:50
